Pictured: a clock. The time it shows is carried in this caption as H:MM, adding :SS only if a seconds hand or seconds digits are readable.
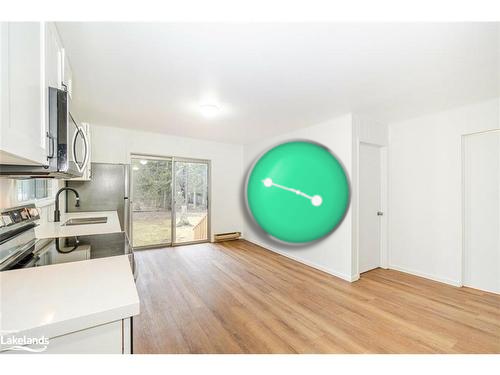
3:48
